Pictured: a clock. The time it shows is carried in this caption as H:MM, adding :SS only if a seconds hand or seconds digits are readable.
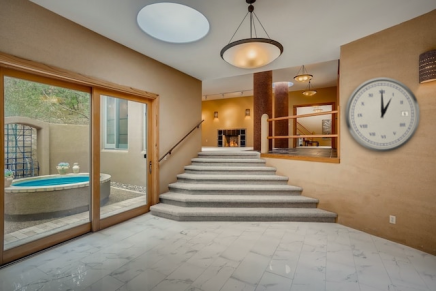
1:00
